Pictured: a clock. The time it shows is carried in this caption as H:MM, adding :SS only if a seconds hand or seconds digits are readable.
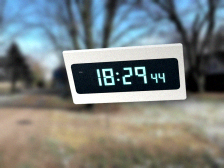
18:29:44
